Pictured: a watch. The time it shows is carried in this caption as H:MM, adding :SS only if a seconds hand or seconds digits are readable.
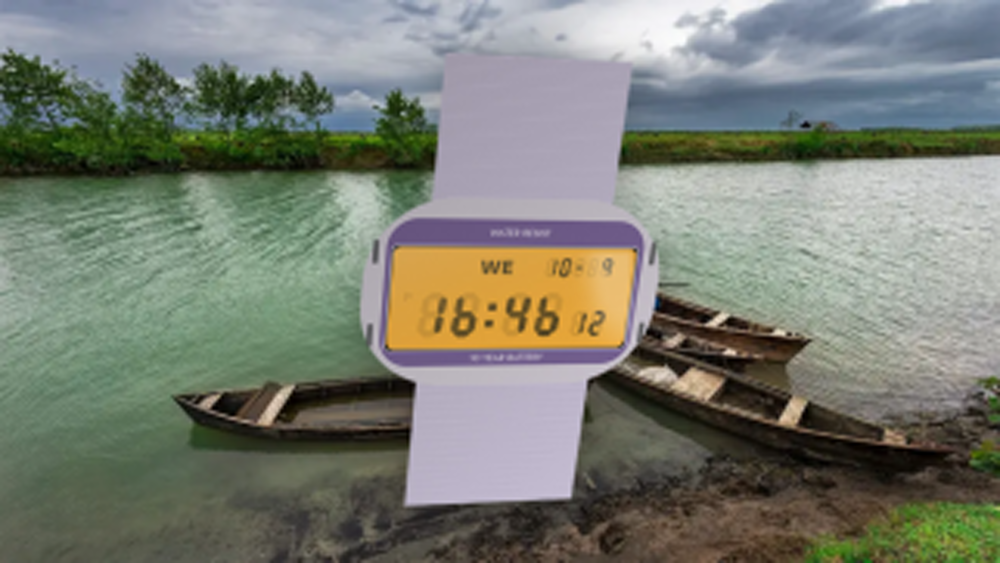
16:46:12
